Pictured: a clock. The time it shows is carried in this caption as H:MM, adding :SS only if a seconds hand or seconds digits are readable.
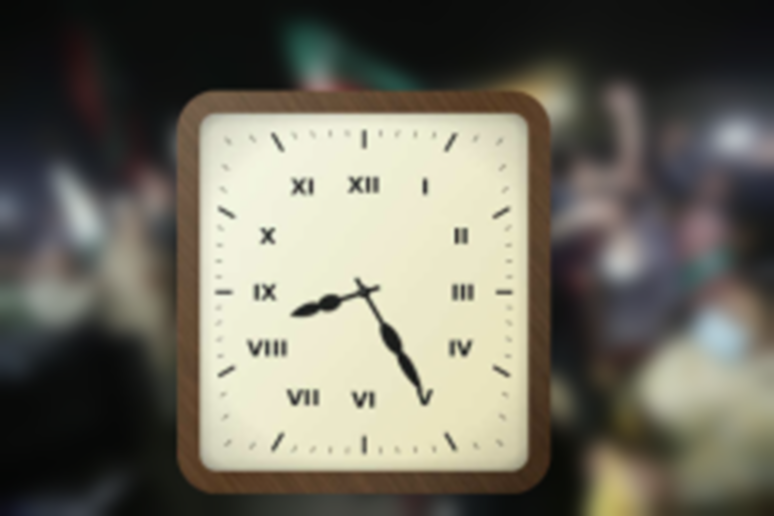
8:25
